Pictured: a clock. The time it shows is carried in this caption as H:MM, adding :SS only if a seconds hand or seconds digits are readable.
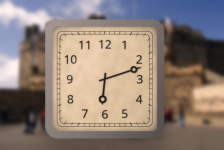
6:12
